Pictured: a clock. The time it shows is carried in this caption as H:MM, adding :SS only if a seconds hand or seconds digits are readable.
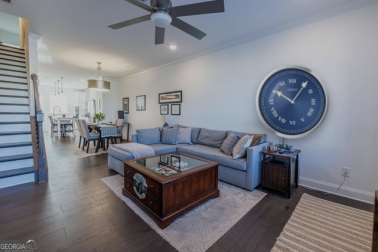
10:06
